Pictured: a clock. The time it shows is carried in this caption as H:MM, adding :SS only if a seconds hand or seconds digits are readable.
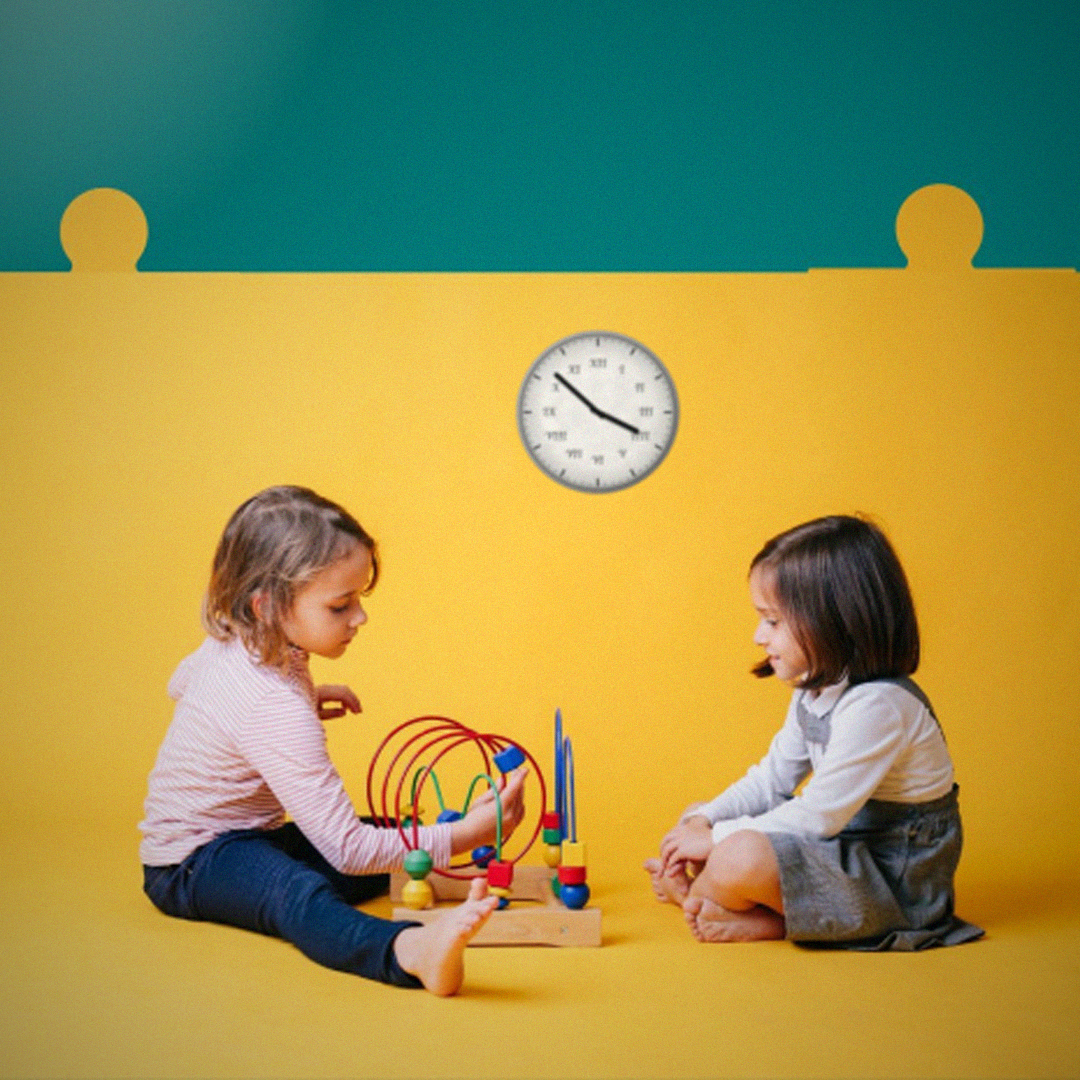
3:52
